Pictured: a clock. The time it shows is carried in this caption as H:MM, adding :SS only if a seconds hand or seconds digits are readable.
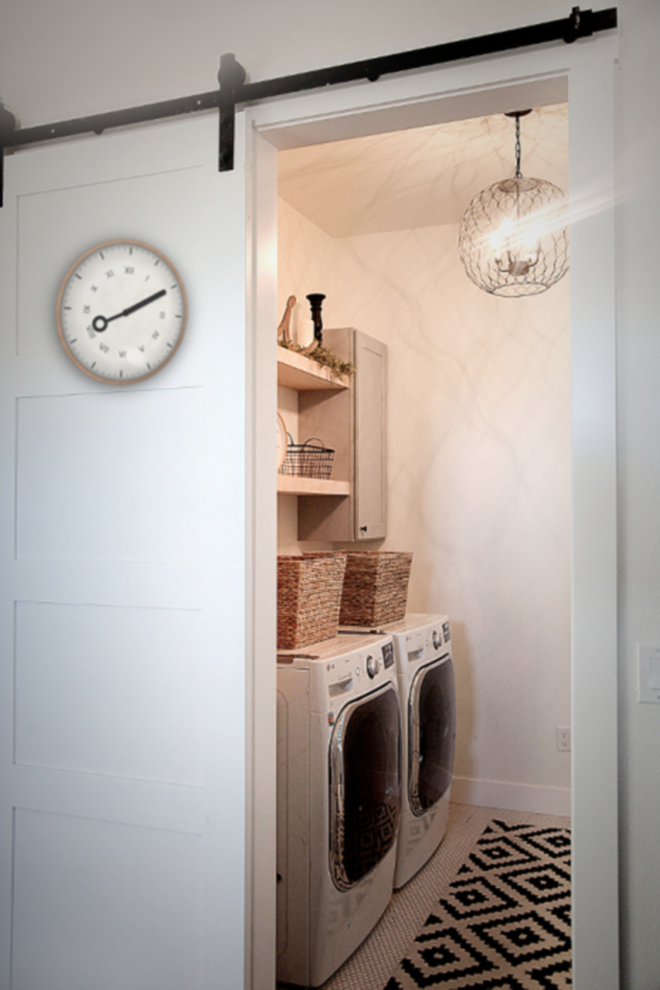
8:10
